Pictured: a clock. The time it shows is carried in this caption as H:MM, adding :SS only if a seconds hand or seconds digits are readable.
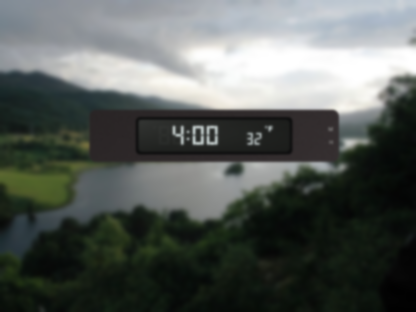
4:00
